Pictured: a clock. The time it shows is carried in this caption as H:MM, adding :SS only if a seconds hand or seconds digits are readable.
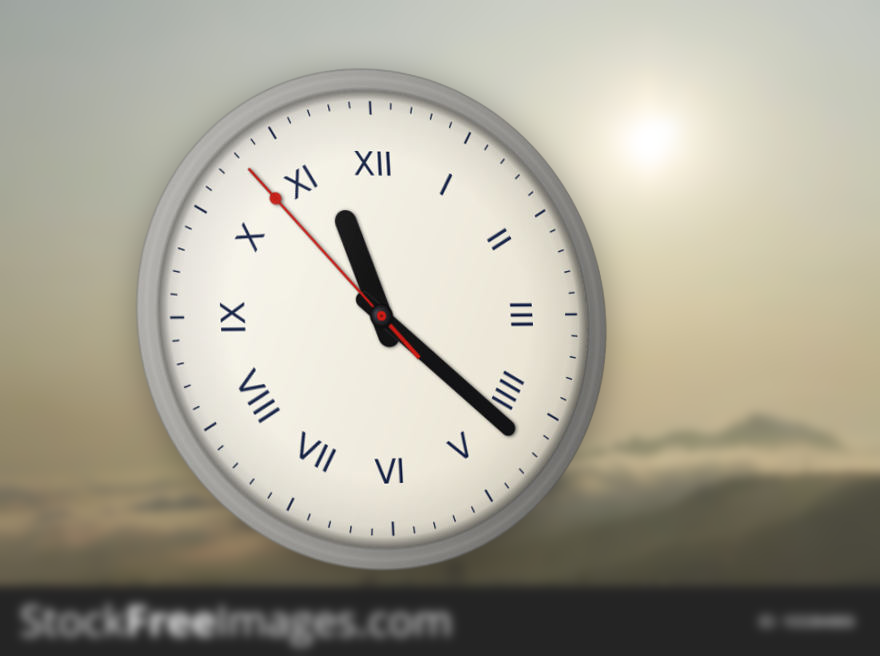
11:21:53
